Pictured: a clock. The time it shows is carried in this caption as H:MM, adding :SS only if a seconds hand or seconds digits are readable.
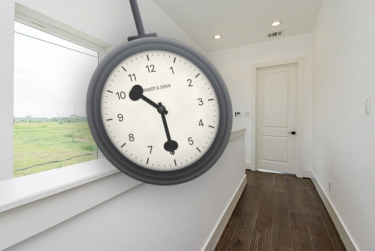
10:30
